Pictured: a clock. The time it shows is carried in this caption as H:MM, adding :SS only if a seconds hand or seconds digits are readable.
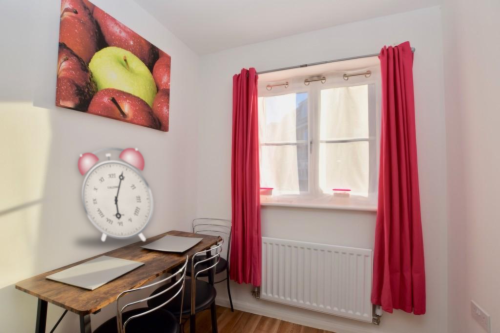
6:04
